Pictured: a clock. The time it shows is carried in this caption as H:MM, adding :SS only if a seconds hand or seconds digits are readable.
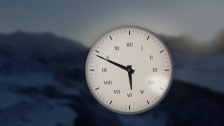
5:49
